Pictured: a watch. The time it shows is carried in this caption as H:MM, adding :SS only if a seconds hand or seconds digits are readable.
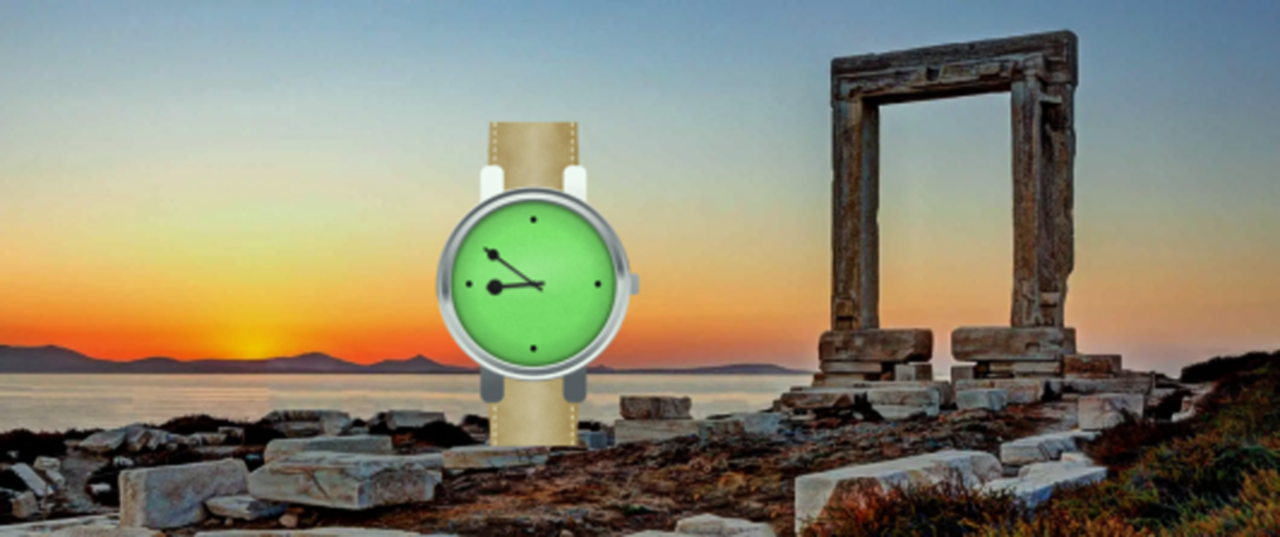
8:51
